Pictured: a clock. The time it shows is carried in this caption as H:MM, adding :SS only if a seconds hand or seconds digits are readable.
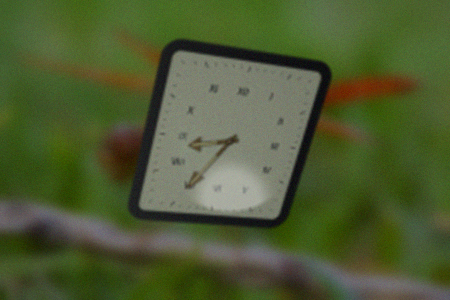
8:35
